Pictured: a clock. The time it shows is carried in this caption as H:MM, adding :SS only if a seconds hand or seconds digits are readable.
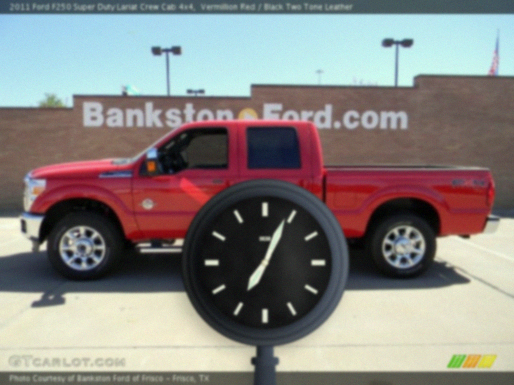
7:04
